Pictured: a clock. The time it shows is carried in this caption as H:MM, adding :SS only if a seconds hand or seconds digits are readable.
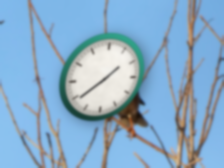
1:39
